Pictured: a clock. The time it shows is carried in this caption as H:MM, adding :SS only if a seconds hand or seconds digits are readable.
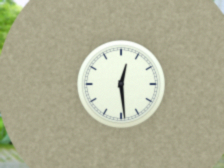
12:29
